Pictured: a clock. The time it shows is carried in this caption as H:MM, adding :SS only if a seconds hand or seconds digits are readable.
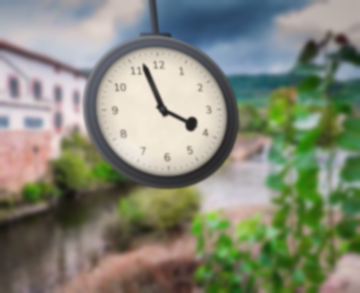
3:57
